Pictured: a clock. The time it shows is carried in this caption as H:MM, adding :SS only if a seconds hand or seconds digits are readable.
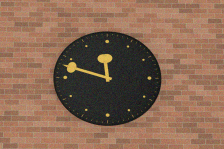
11:48
